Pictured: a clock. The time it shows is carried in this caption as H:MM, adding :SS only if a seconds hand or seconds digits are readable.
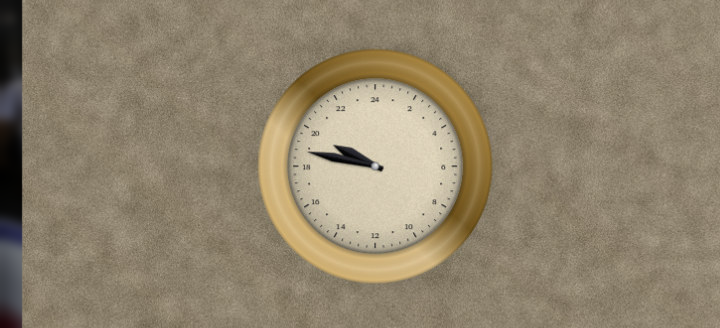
19:47
